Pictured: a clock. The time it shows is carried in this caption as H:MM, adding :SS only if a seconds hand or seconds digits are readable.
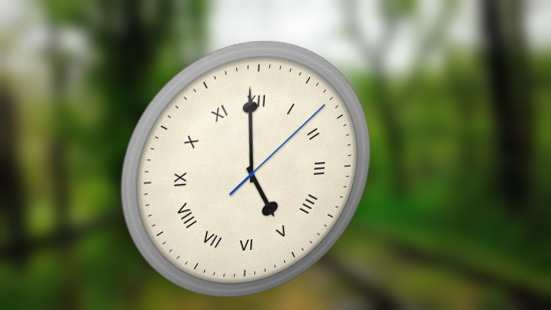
4:59:08
